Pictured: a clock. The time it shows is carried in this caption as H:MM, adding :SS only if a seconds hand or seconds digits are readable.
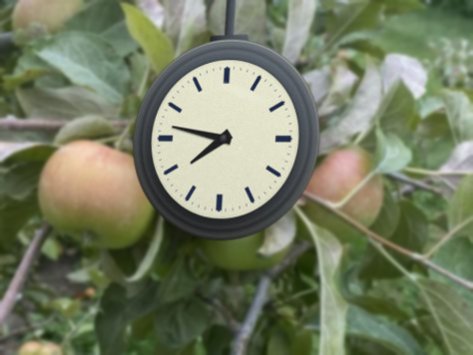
7:47
